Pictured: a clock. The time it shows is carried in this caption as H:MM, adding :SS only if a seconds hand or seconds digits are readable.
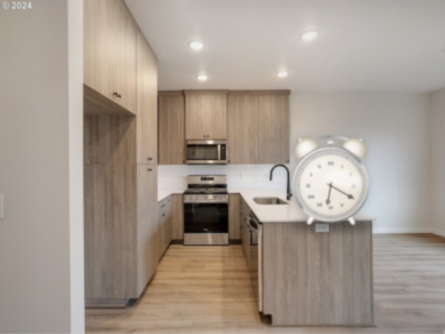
6:20
